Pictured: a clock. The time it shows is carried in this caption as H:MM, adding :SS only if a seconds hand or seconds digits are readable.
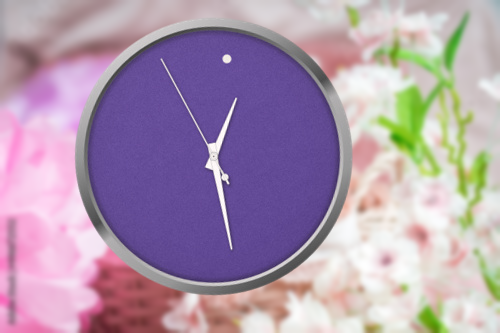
12:26:54
